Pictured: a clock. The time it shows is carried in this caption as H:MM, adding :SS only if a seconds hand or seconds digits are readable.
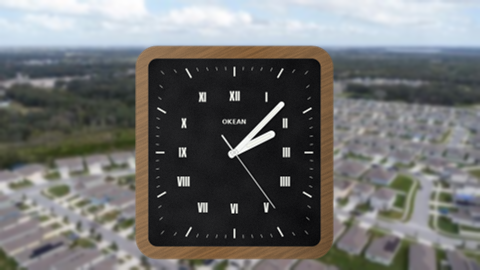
2:07:24
